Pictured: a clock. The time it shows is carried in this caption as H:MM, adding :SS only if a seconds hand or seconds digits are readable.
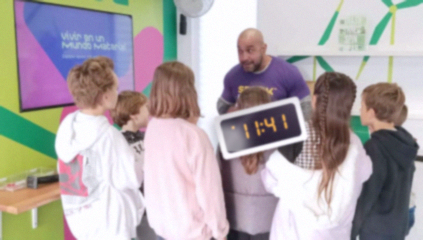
11:41
